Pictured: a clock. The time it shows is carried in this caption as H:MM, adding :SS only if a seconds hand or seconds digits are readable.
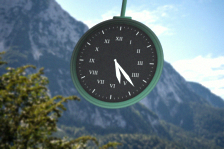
5:23
